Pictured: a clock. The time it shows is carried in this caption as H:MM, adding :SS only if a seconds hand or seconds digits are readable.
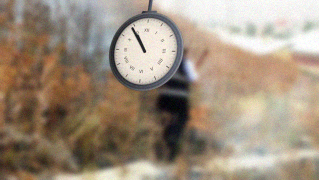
10:54
